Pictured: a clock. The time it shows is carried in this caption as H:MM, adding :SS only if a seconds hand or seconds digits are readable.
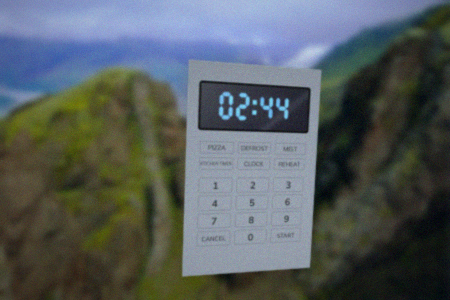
2:44
